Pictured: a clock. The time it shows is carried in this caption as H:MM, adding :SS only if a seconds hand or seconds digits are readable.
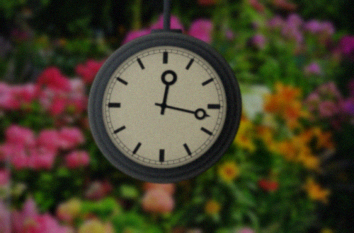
12:17
